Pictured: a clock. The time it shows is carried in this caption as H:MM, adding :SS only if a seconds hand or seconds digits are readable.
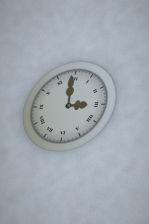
2:59
